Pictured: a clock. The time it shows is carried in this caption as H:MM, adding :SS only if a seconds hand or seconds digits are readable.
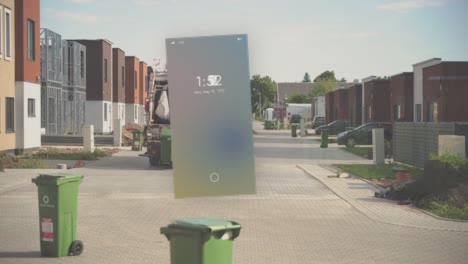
1:52
